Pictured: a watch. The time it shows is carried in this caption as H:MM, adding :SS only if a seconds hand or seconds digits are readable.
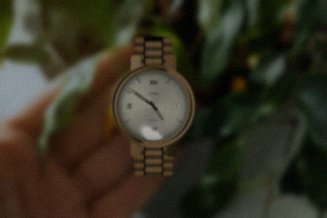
4:51
